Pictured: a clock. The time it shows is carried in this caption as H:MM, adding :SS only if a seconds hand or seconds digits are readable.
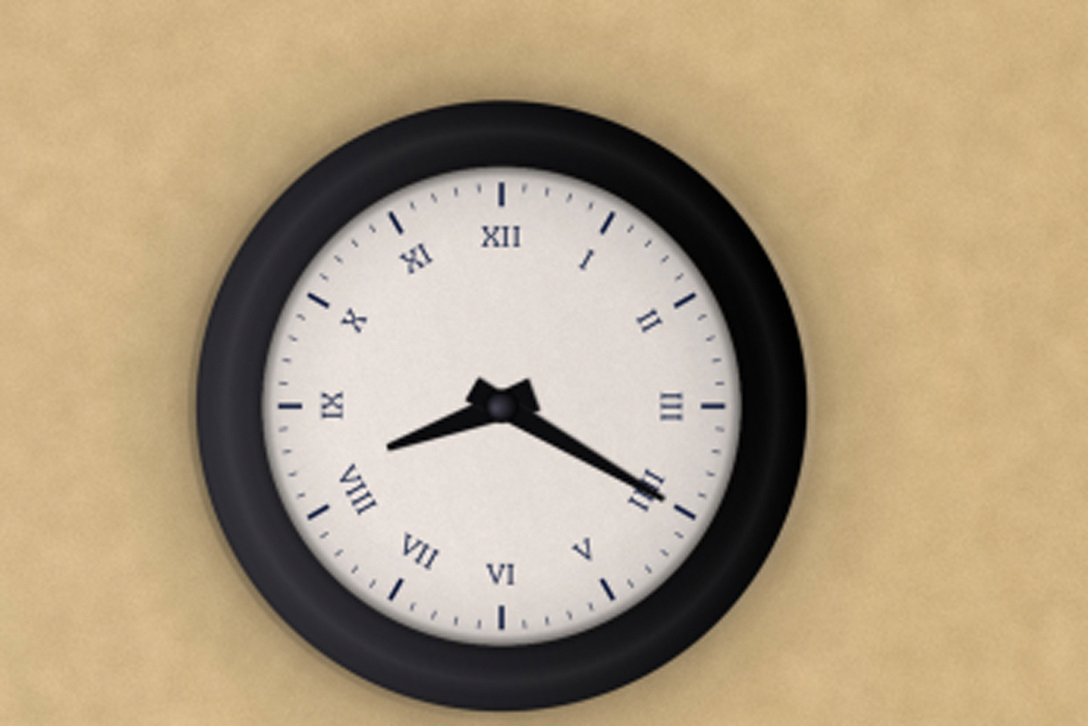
8:20
